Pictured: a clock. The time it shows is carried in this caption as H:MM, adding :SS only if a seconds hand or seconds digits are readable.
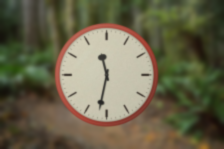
11:32
